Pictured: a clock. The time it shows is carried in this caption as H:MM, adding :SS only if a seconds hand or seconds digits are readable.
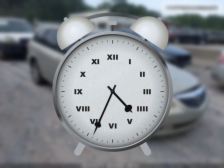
4:34
